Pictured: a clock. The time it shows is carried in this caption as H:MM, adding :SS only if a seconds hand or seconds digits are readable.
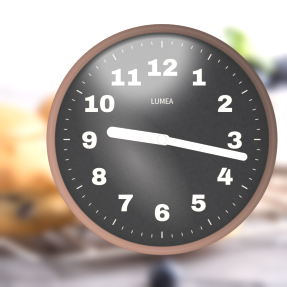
9:17
